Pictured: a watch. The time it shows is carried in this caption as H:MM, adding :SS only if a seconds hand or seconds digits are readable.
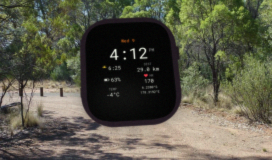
4:12
